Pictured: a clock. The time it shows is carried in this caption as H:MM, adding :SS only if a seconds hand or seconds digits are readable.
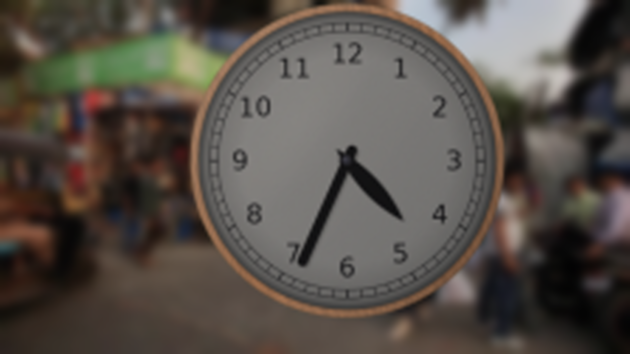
4:34
